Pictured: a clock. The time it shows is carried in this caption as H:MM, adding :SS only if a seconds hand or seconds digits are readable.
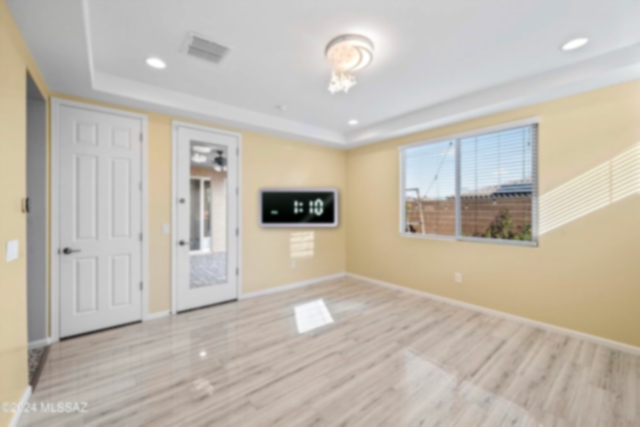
1:10
